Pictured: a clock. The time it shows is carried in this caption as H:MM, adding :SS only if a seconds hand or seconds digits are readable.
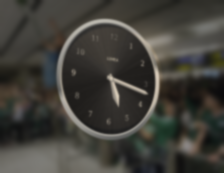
5:17
